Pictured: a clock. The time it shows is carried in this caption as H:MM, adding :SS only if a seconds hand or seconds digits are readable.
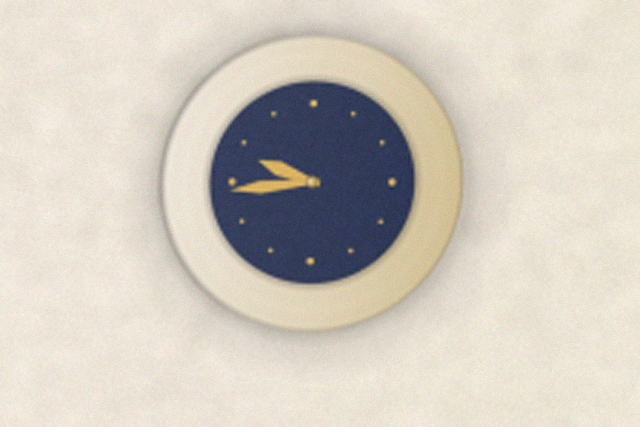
9:44
